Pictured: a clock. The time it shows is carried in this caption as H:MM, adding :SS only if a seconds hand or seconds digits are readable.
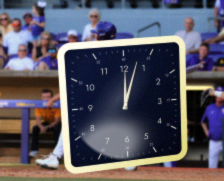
12:03
